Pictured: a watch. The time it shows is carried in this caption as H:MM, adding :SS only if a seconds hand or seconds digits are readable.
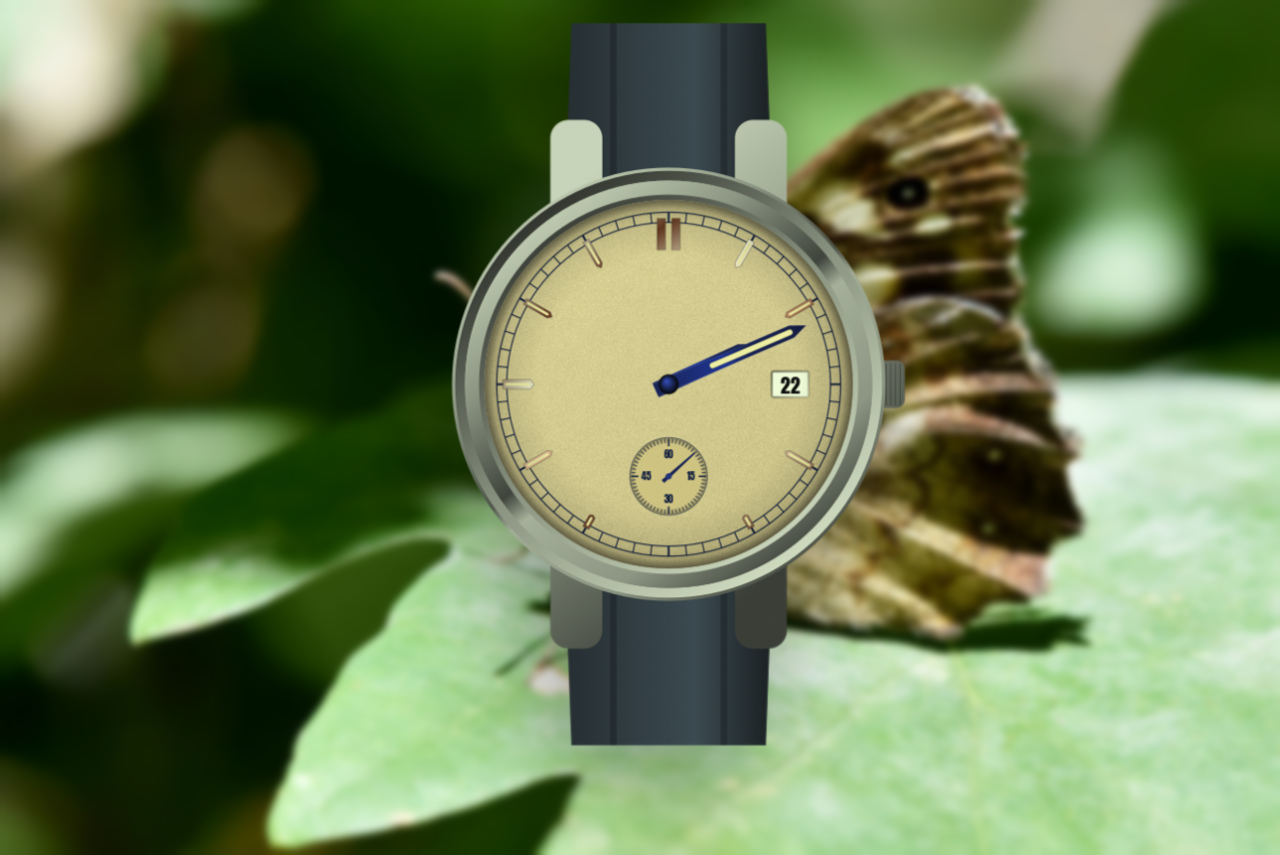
2:11:08
